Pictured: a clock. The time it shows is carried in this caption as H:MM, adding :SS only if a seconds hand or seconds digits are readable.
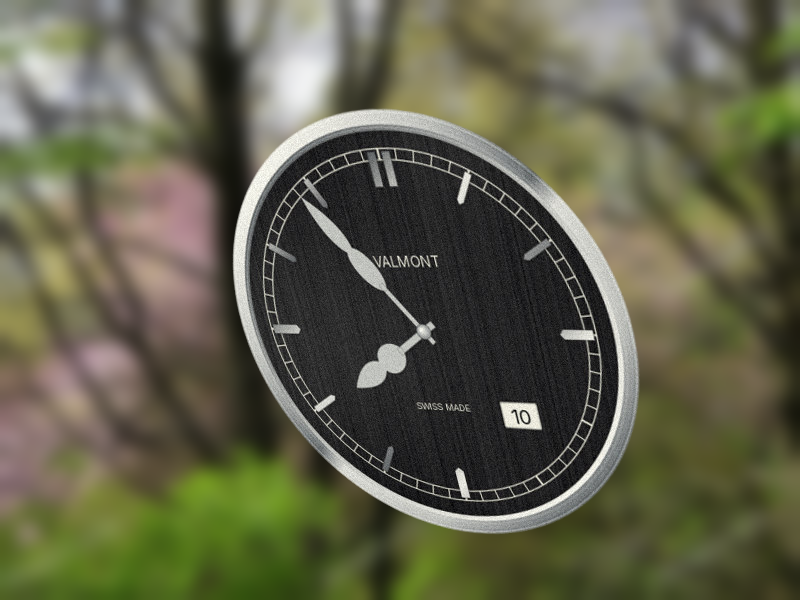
7:54
